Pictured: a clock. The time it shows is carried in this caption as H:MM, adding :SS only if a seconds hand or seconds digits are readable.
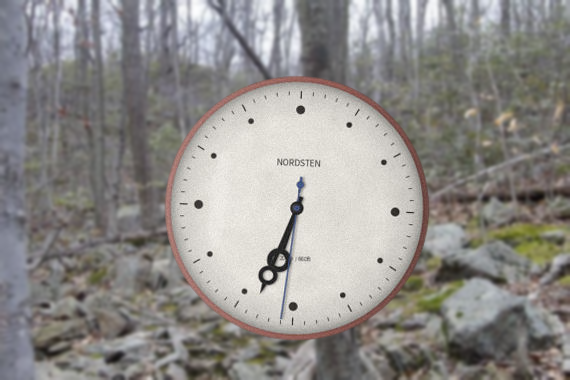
6:33:31
